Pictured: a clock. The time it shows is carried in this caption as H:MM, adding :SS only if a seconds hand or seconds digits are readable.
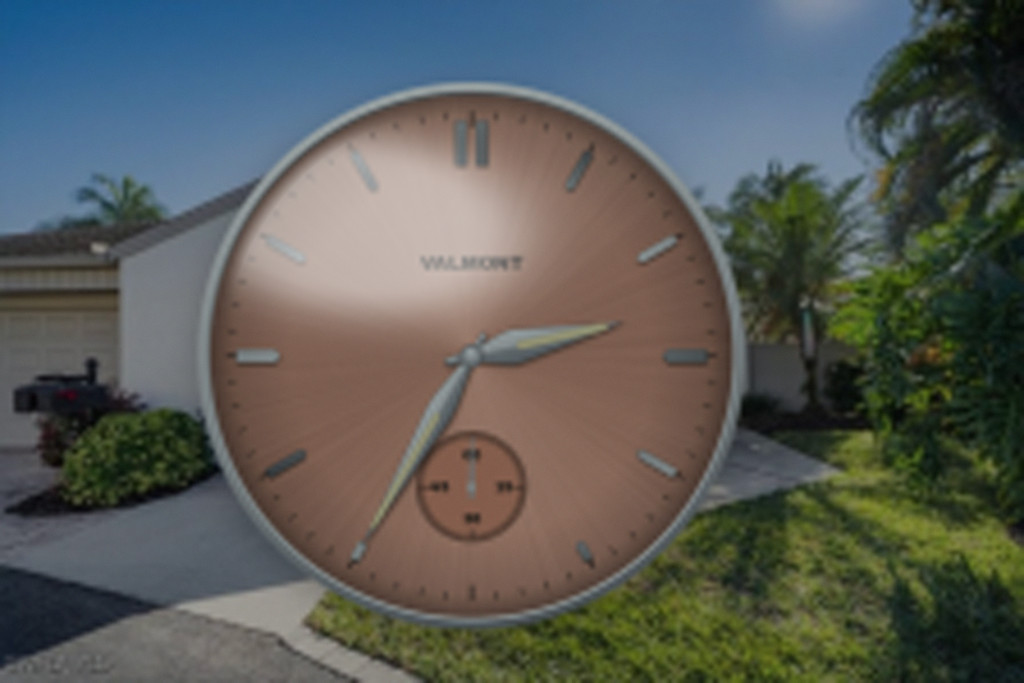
2:35
